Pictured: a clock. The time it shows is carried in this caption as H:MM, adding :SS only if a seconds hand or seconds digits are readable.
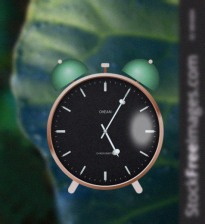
5:05
